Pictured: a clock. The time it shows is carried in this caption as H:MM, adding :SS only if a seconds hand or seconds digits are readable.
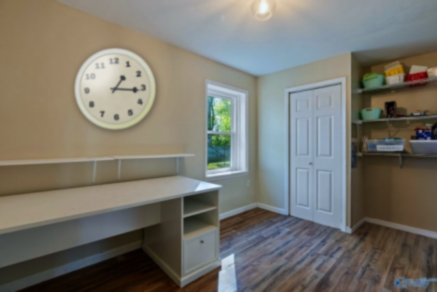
1:16
